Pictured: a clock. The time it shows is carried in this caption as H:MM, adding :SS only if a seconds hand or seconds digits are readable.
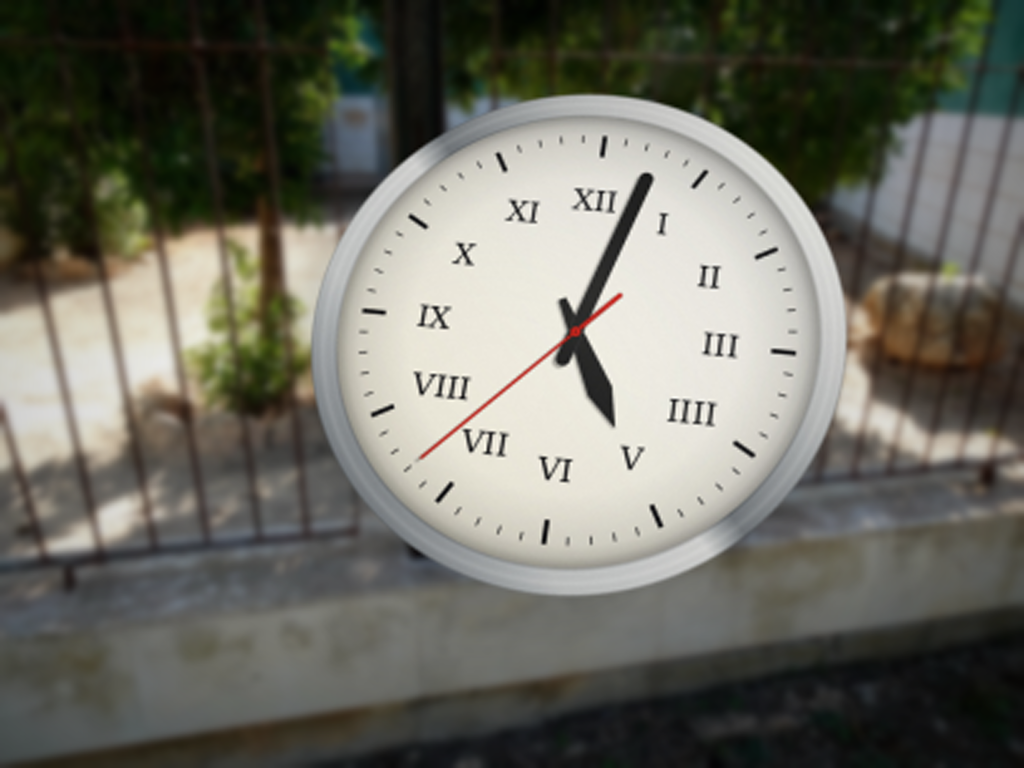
5:02:37
